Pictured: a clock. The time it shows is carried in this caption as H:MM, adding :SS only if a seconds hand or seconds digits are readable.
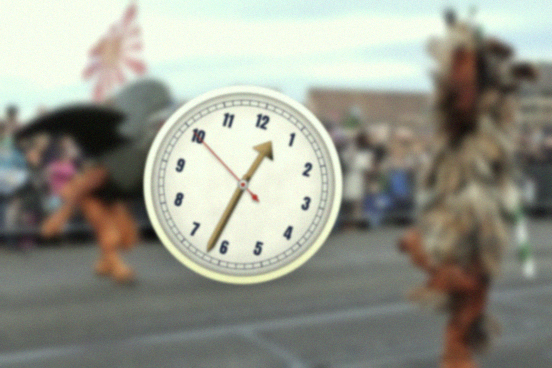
12:31:50
